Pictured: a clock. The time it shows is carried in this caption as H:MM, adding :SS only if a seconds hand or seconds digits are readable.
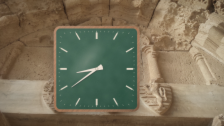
8:39
